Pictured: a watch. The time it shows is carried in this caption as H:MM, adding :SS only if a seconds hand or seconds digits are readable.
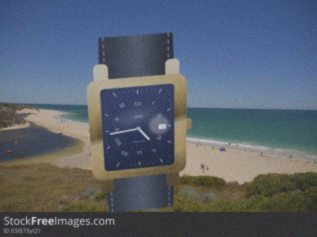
4:44
